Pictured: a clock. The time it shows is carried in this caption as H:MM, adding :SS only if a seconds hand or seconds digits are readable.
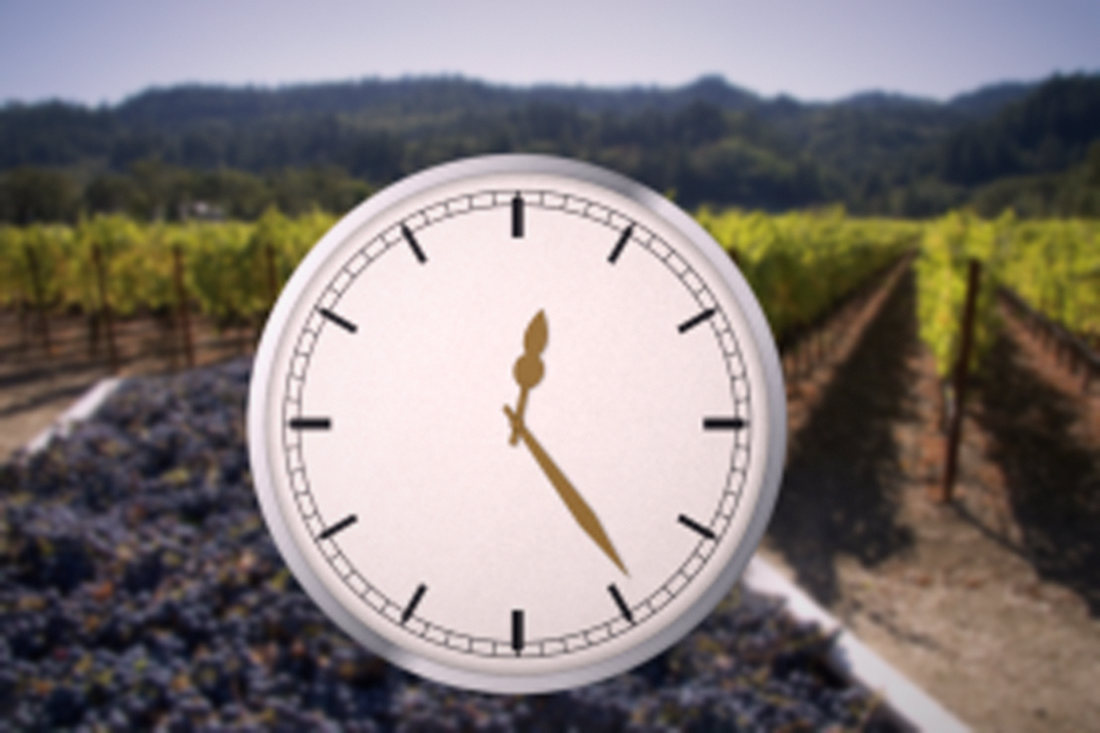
12:24
